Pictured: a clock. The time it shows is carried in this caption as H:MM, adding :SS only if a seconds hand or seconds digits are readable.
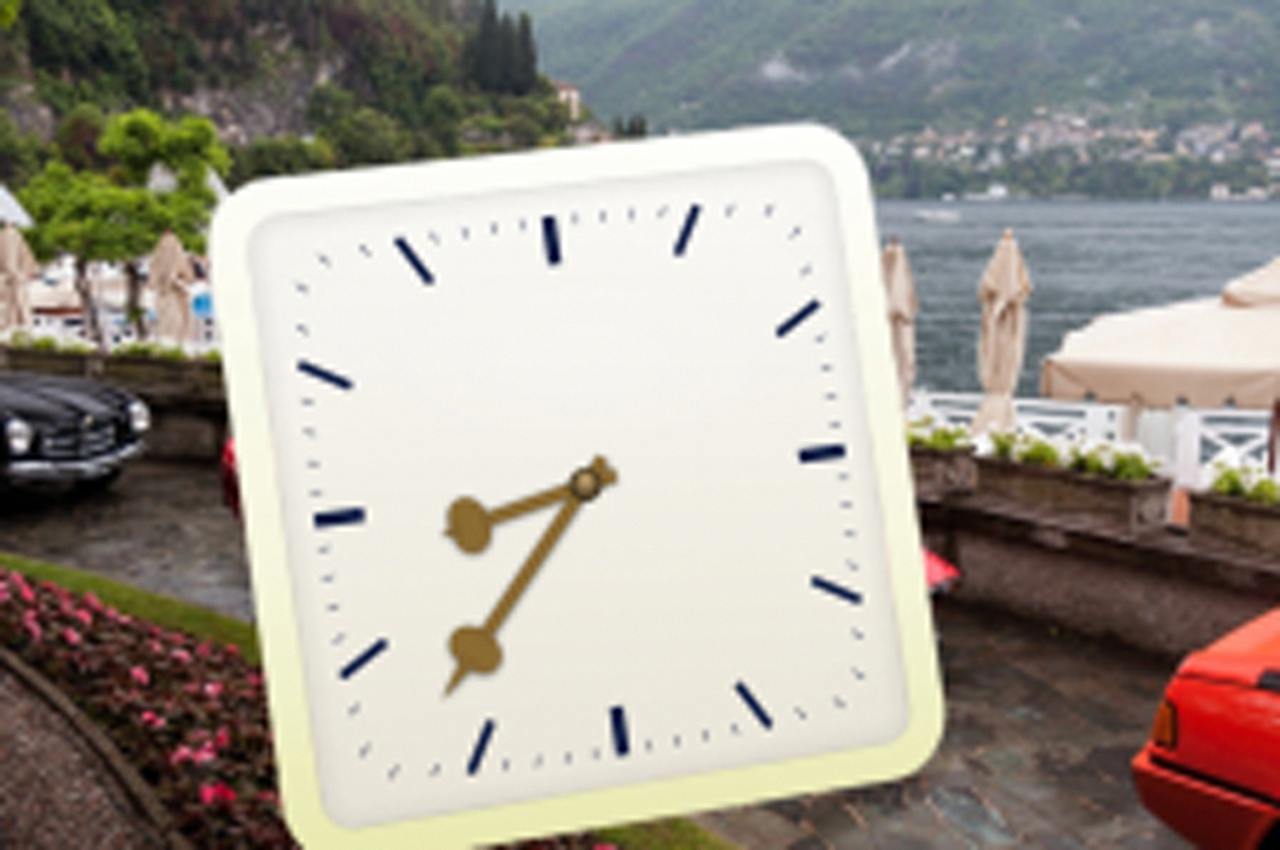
8:37
